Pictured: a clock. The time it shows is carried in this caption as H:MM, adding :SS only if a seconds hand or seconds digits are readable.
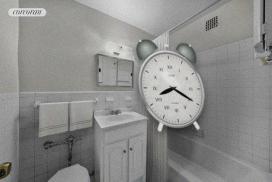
8:20
